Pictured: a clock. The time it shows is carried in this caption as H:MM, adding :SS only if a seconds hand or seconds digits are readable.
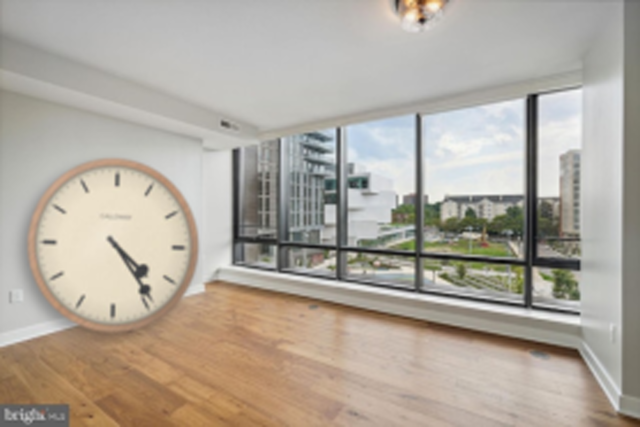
4:24
